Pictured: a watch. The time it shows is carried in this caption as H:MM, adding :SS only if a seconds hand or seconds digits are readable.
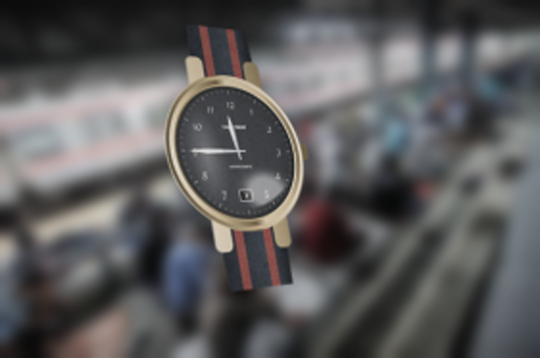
11:45
